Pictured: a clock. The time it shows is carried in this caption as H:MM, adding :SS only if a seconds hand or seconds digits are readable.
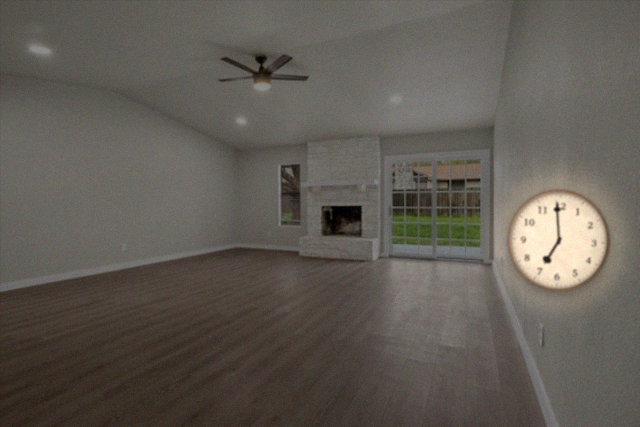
6:59
